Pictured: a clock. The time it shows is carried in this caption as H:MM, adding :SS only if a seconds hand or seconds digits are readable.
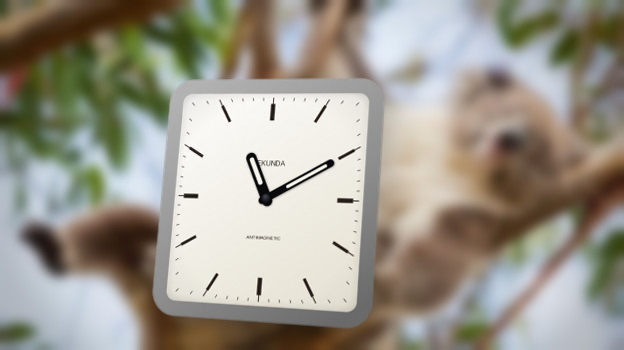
11:10
